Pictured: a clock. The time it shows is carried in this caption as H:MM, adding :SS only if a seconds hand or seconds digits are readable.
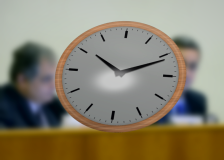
10:11
